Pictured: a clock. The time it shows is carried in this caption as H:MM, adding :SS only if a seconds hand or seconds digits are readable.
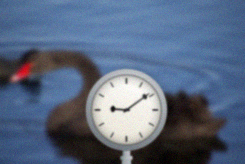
9:09
